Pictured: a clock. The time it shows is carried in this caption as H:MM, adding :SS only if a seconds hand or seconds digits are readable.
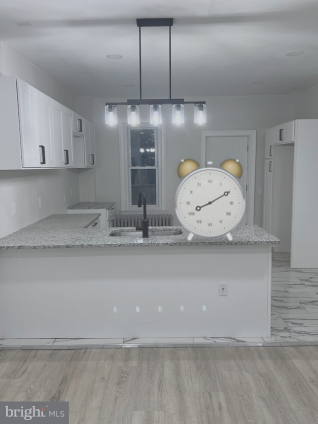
8:10
